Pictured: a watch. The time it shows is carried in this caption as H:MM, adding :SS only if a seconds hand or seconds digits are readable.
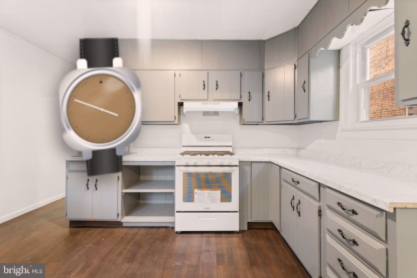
3:49
